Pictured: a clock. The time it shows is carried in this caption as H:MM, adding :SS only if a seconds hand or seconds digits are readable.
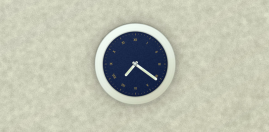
7:21
